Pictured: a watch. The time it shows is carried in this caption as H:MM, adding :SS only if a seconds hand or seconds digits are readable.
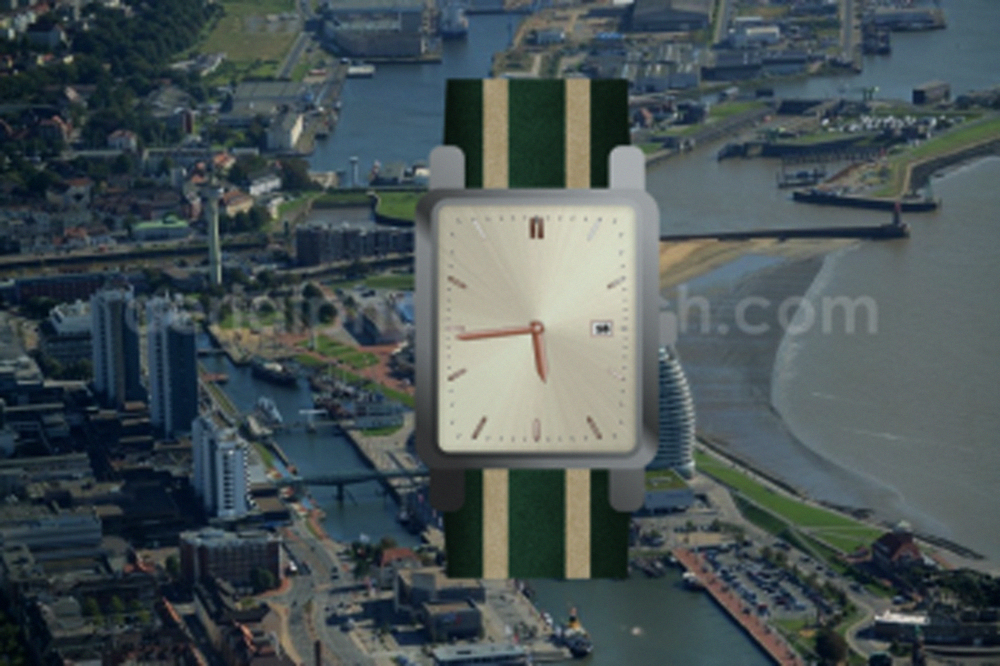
5:44
